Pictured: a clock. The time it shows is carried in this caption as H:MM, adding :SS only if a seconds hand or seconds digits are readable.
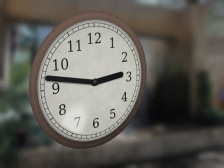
2:47
